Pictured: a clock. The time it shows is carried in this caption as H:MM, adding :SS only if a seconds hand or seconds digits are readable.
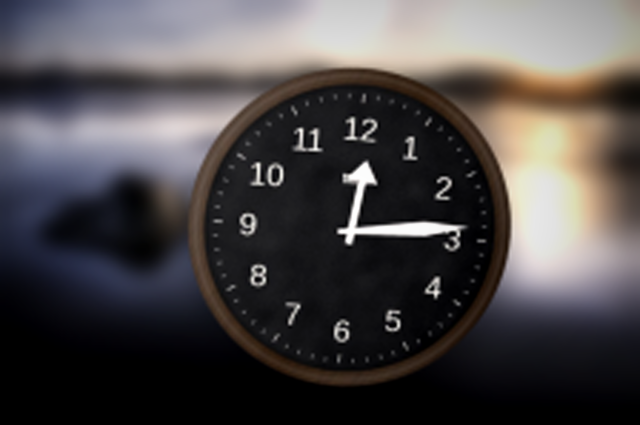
12:14
